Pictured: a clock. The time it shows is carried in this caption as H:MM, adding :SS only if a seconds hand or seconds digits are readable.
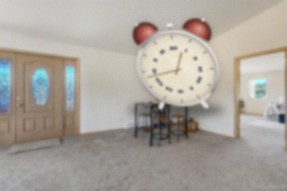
12:43
